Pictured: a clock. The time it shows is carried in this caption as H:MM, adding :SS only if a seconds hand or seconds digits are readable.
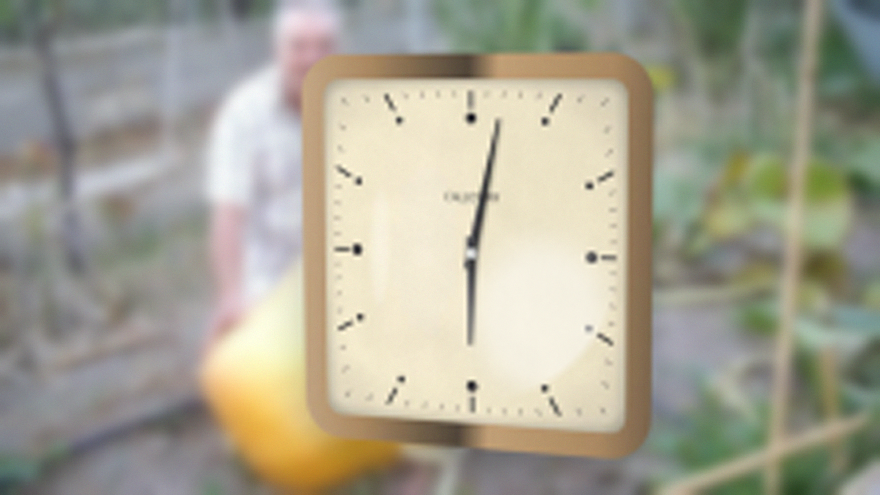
6:02
